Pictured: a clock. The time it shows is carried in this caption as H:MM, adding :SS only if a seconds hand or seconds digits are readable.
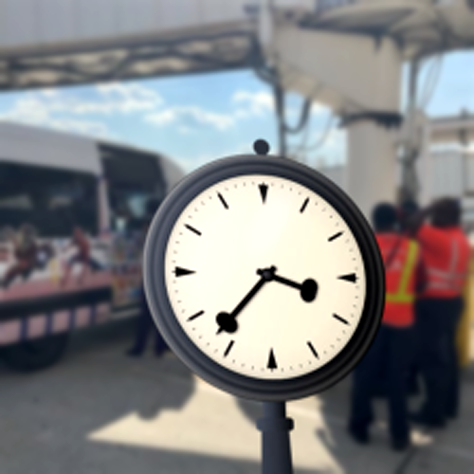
3:37
